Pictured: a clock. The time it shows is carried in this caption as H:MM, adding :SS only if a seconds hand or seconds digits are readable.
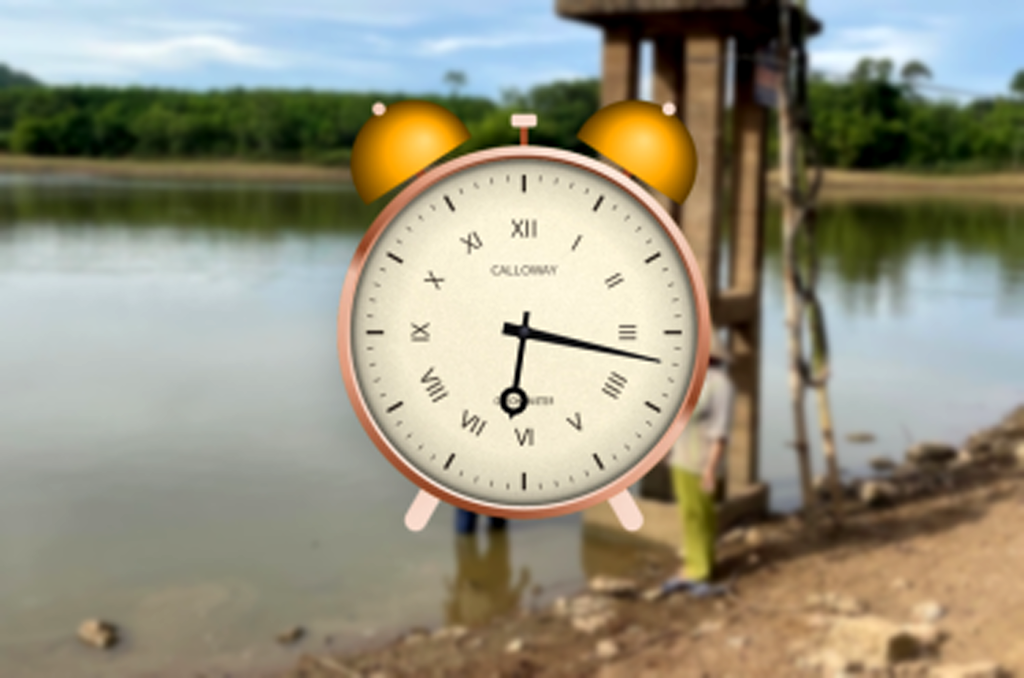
6:17
